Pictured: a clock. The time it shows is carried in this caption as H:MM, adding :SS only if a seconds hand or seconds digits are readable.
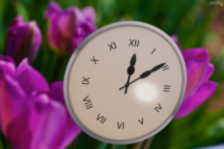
12:09
